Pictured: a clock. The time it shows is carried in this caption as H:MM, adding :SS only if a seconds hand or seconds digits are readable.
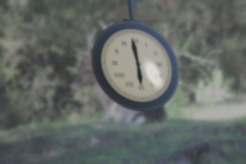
5:59
